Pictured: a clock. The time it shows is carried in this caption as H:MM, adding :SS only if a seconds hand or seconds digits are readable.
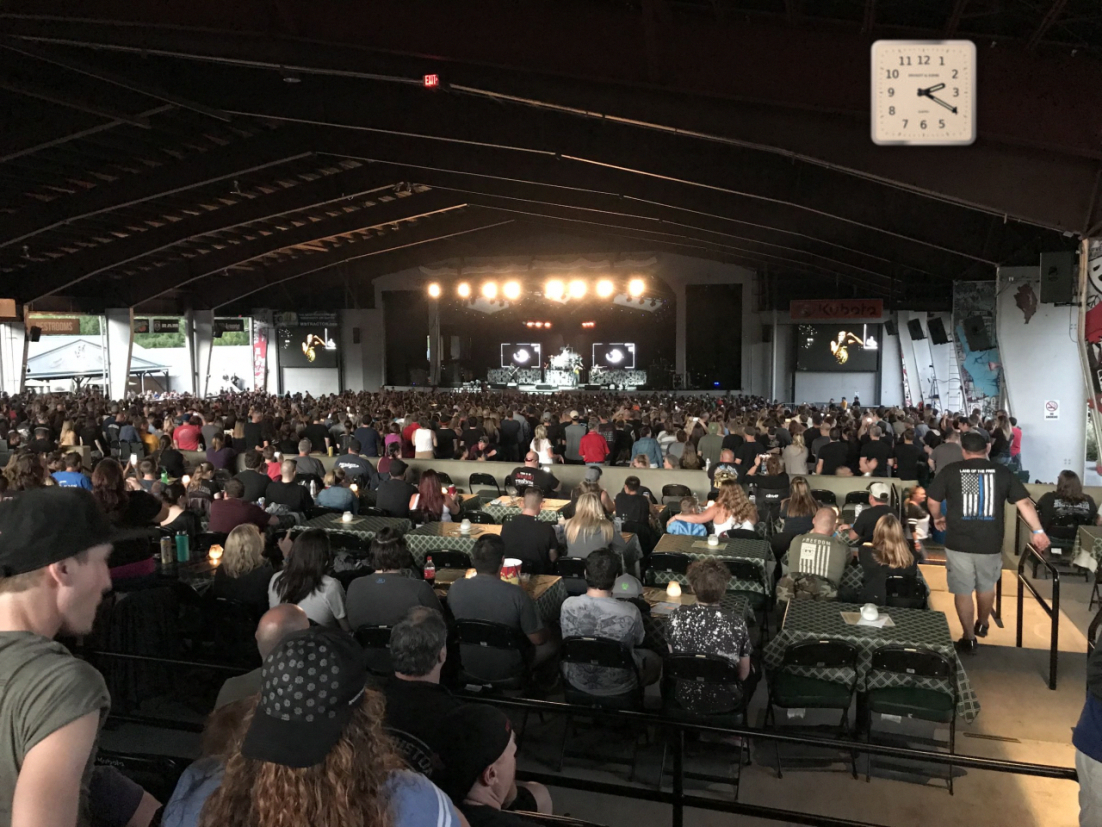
2:20
